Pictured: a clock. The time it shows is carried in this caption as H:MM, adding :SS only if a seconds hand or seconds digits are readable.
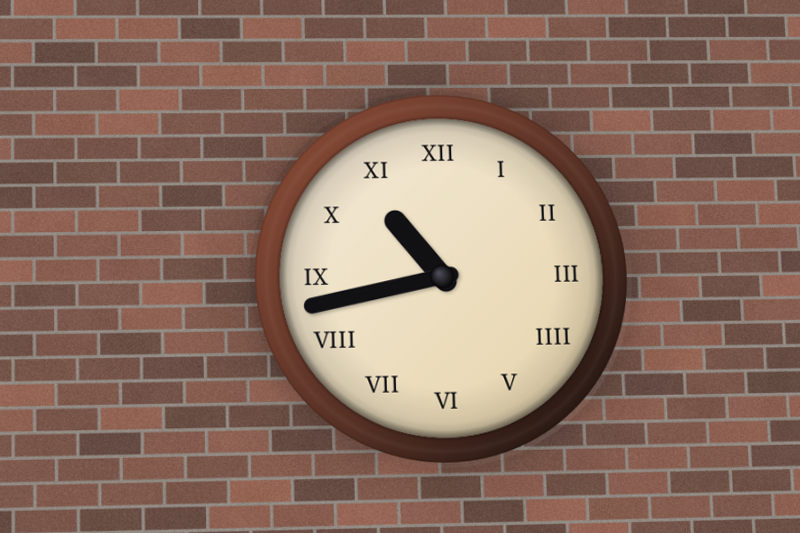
10:43
